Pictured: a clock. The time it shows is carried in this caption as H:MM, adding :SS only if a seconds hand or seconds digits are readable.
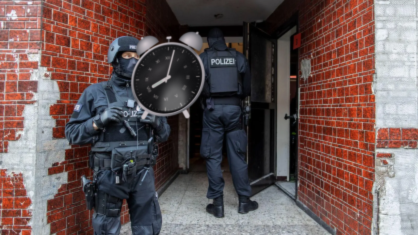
8:02
